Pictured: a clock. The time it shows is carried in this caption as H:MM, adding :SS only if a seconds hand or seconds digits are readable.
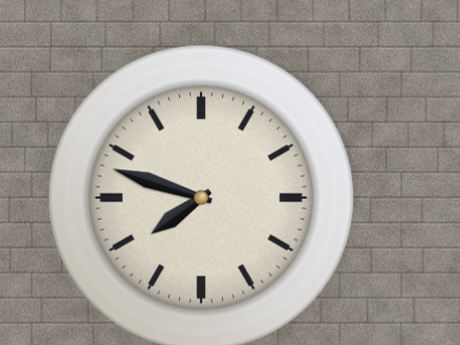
7:48
